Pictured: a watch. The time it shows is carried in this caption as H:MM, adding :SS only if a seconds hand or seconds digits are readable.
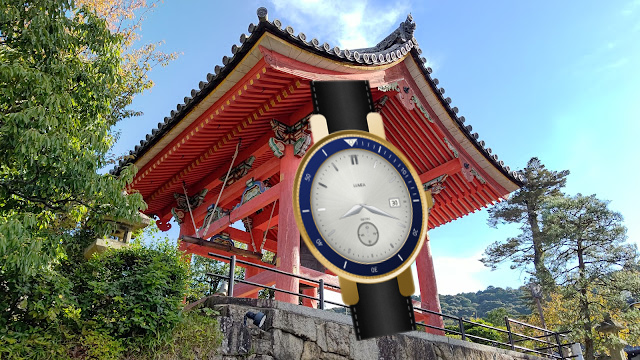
8:19
